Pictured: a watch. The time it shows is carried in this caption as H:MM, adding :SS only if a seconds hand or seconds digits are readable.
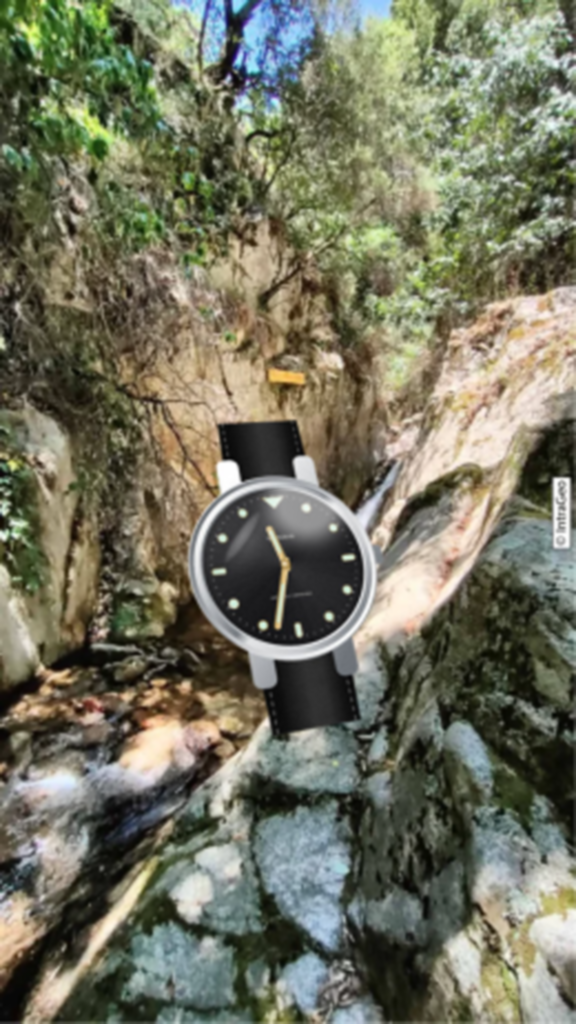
11:33
